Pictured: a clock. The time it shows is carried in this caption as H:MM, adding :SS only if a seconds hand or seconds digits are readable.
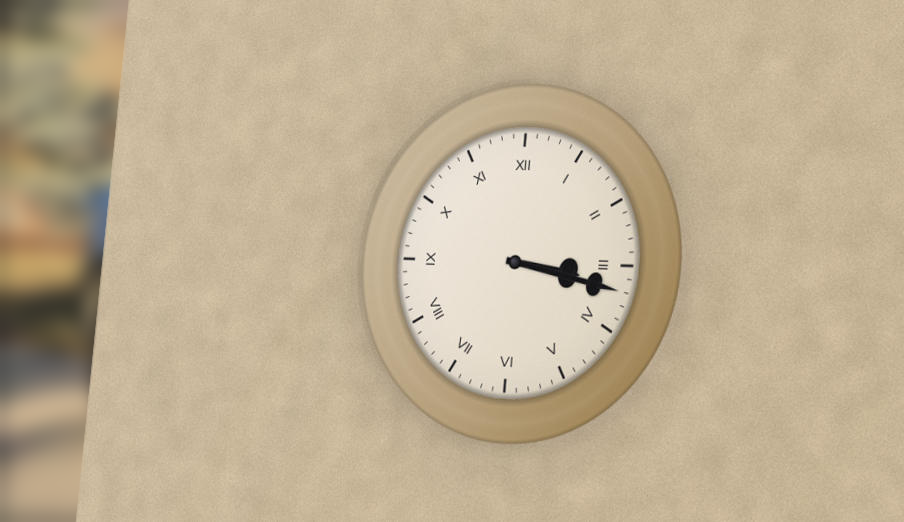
3:17
